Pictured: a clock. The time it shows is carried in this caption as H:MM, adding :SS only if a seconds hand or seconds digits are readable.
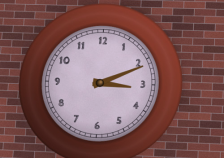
3:11
